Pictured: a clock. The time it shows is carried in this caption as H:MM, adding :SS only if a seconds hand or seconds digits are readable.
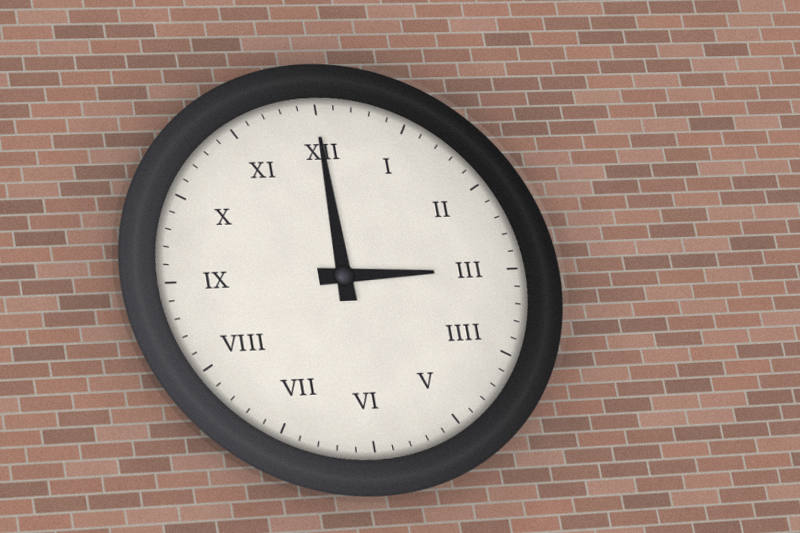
3:00
